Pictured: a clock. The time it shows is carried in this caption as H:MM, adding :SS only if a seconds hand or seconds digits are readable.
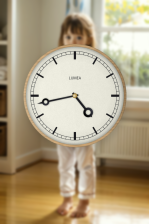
4:43
